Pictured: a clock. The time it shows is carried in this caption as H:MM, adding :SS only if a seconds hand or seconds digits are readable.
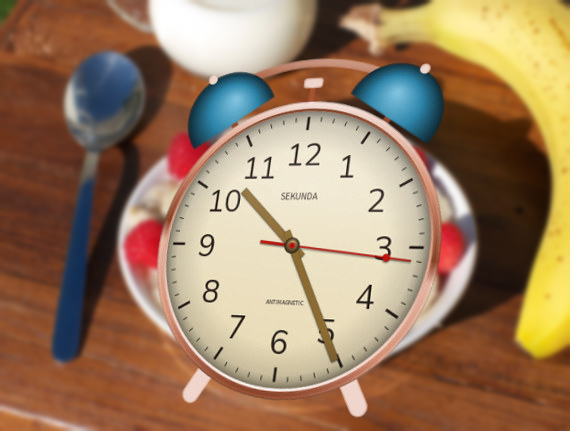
10:25:16
